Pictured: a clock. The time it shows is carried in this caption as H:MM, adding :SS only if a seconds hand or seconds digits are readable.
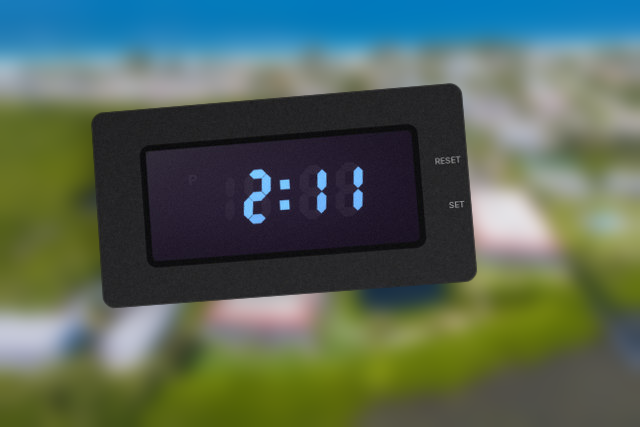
2:11
